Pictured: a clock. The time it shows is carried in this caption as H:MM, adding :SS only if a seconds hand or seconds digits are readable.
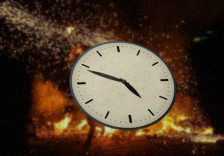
4:49
